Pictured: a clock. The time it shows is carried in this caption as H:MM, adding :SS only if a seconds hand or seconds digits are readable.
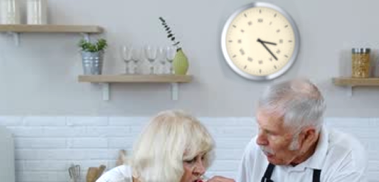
3:23
